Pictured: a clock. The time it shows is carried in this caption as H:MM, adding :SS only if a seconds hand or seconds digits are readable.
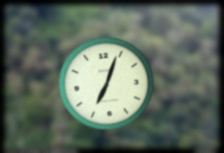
7:04
